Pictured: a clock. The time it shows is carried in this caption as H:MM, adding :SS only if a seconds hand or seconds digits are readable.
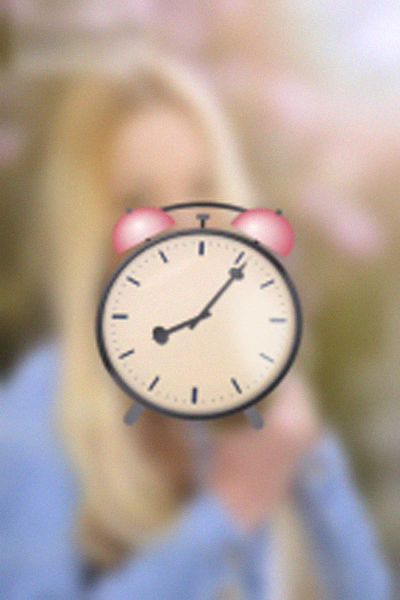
8:06
